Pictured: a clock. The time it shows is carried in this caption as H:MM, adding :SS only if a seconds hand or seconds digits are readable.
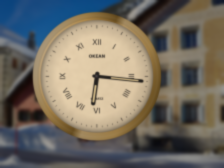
6:16
